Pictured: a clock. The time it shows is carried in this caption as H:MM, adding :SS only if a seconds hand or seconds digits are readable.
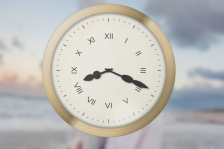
8:19
